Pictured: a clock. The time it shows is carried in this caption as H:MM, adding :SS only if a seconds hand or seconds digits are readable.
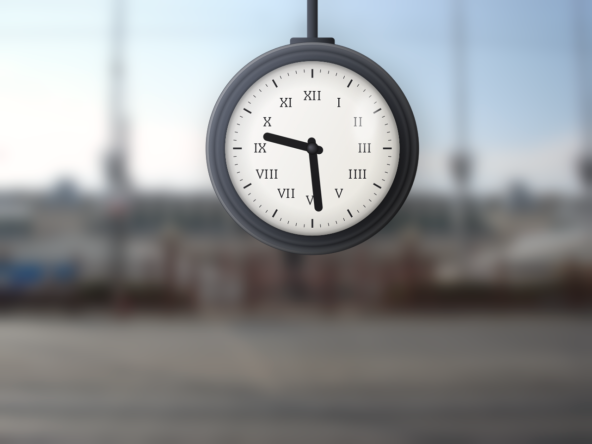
9:29
